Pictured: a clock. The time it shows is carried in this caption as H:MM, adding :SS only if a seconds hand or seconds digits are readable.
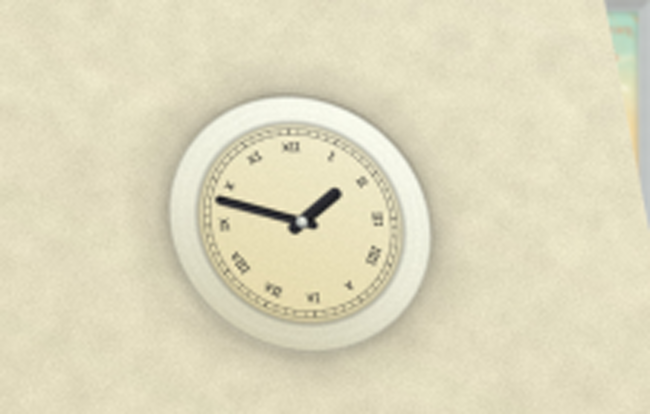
1:48
